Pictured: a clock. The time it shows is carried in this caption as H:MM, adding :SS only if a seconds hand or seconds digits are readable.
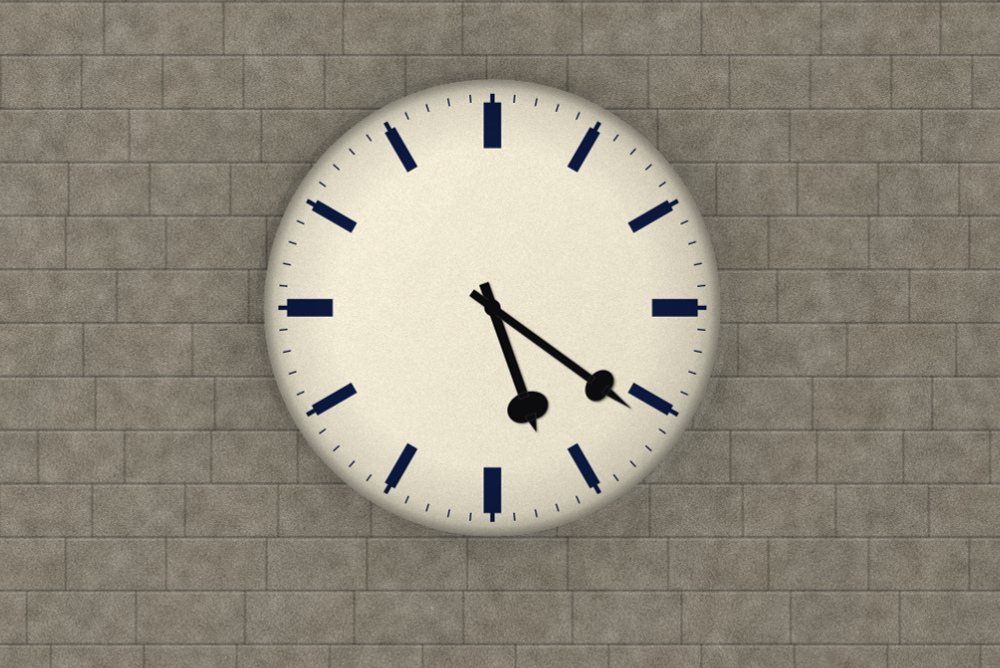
5:21
